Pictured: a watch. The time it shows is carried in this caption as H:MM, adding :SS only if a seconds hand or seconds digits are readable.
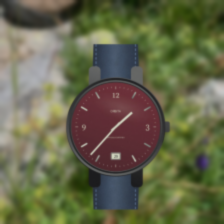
1:37
